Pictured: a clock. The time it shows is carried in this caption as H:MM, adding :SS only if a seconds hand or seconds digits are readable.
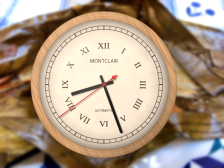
8:26:39
